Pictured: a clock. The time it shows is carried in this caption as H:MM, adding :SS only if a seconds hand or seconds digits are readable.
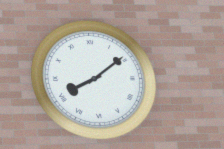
8:09
